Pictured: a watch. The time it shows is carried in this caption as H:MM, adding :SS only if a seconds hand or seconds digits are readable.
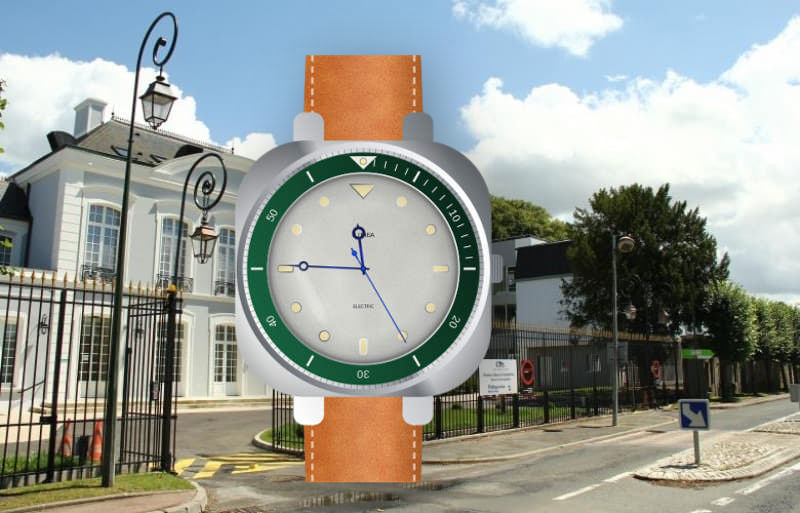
11:45:25
